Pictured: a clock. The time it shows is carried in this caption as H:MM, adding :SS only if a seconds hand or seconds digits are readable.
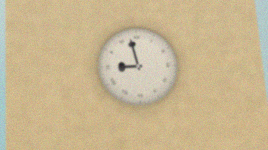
8:58
